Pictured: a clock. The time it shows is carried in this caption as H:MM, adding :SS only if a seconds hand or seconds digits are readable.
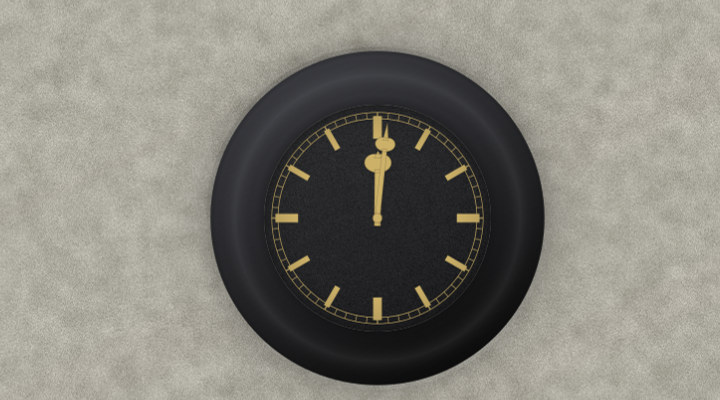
12:01
